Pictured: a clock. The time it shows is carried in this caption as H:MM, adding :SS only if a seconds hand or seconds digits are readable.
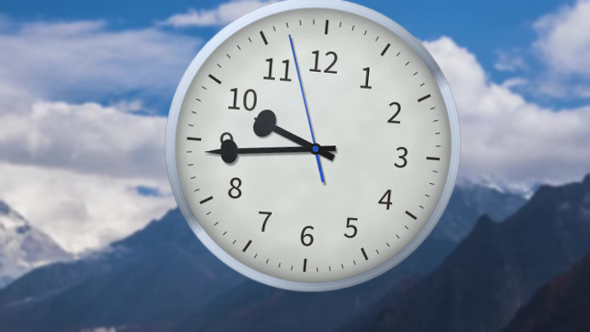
9:43:57
